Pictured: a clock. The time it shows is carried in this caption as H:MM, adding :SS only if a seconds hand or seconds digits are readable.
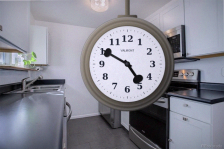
4:50
